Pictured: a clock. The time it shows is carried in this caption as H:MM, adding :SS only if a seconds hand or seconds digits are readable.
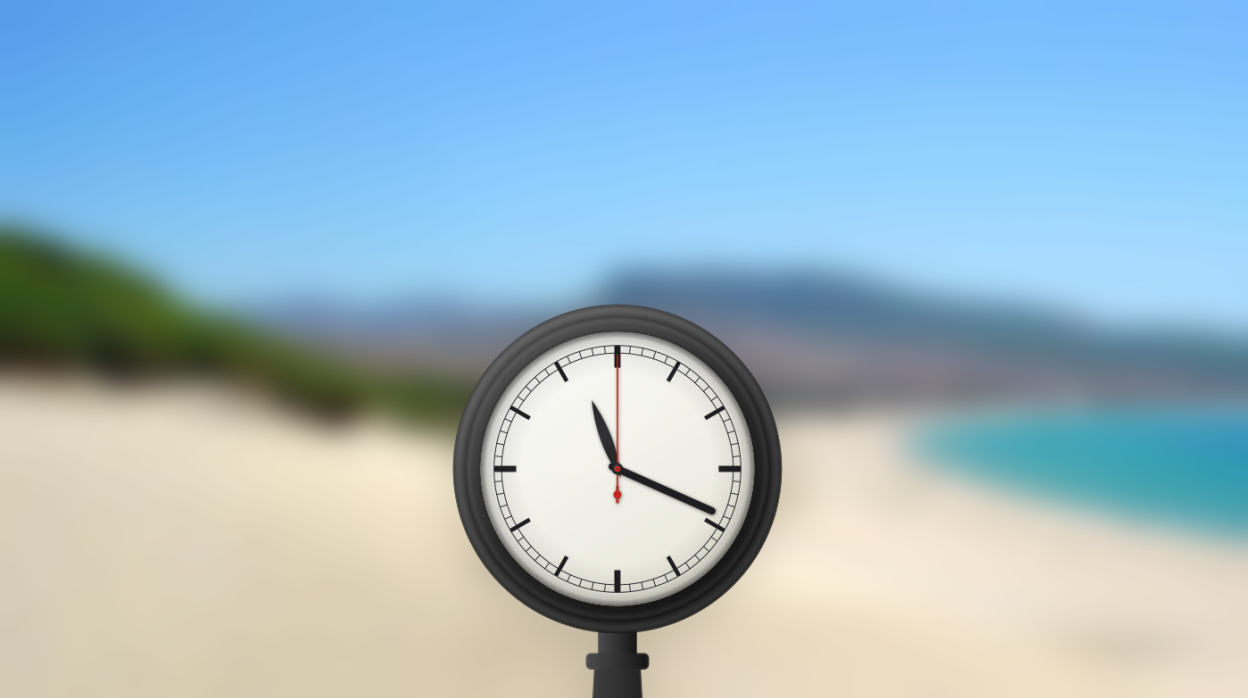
11:19:00
